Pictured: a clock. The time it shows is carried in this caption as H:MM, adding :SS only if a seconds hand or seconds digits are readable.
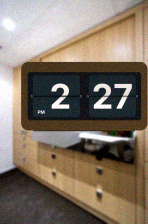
2:27
